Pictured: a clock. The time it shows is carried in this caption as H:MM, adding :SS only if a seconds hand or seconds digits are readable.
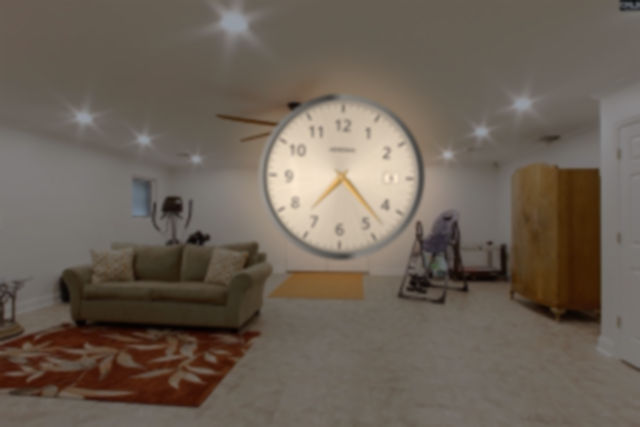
7:23
